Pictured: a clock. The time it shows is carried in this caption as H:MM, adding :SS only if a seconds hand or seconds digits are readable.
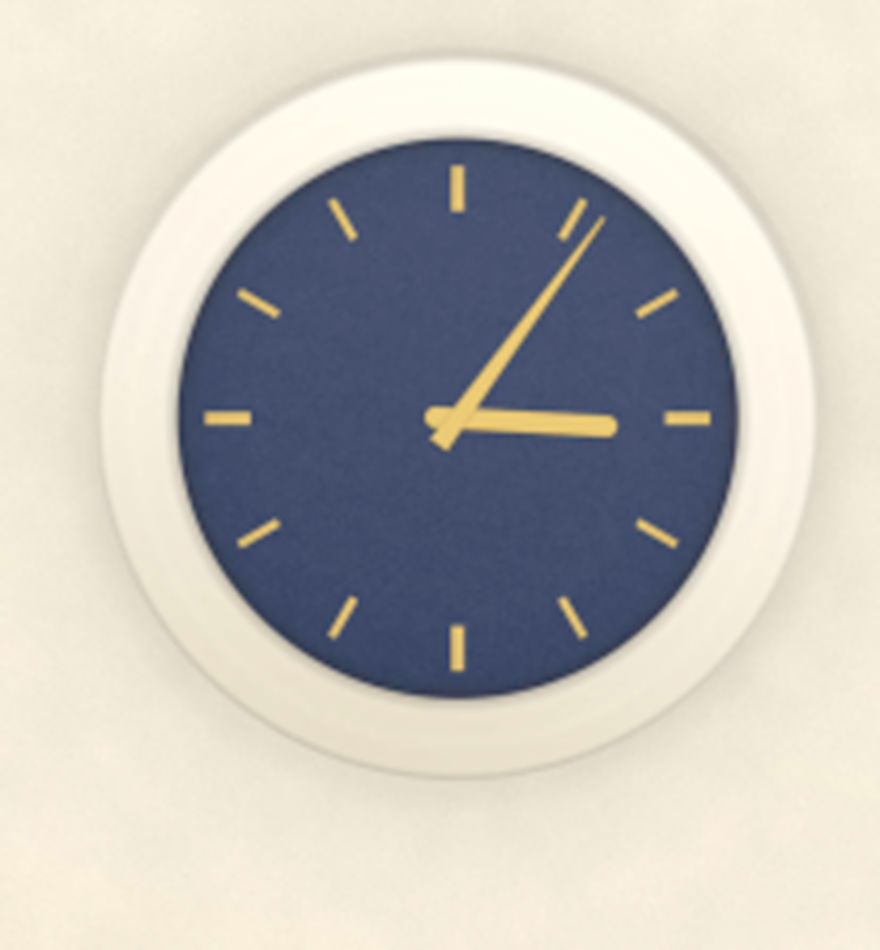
3:06
